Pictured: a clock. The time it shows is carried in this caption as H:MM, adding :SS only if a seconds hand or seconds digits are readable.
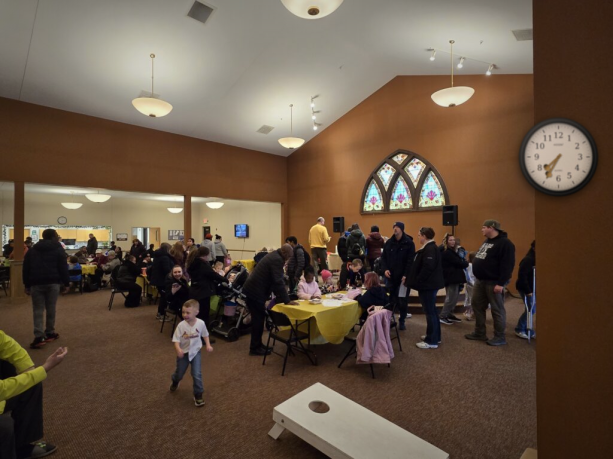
7:35
